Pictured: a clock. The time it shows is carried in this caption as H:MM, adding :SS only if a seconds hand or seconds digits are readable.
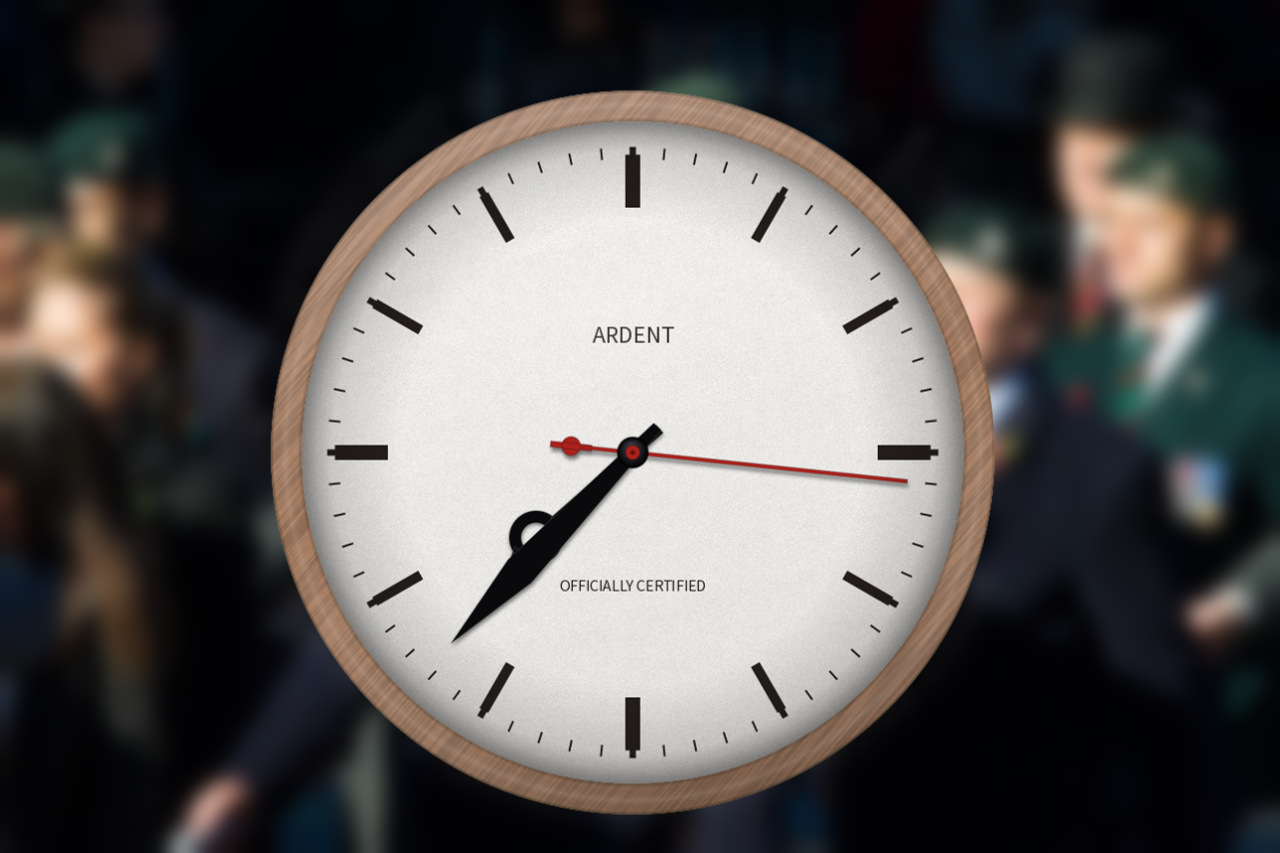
7:37:16
